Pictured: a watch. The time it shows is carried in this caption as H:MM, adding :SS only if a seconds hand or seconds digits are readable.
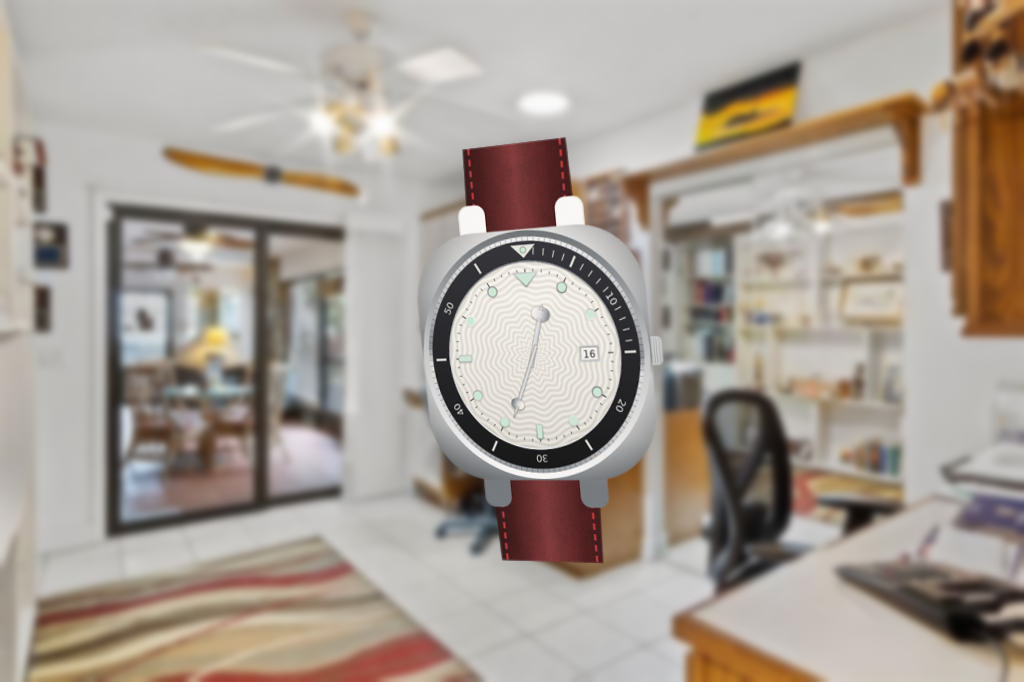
12:34
